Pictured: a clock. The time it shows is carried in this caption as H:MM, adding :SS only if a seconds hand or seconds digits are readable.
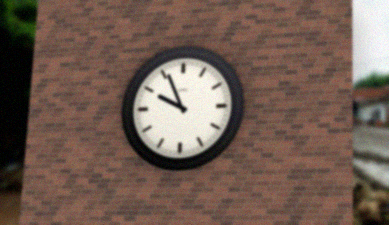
9:56
